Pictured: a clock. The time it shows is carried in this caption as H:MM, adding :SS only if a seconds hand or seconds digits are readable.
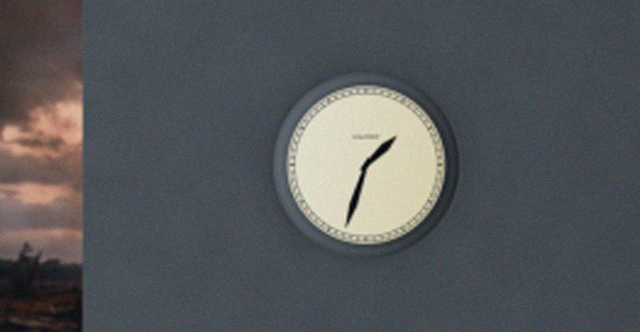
1:33
